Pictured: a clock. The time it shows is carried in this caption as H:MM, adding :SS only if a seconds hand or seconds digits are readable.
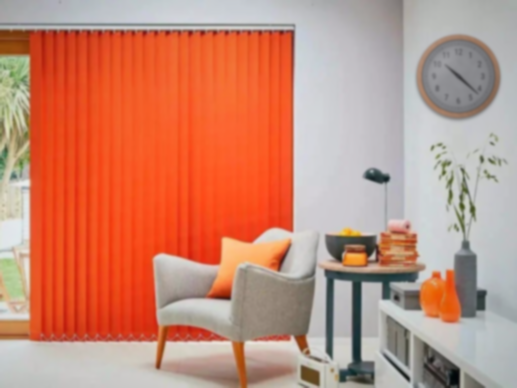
10:22
